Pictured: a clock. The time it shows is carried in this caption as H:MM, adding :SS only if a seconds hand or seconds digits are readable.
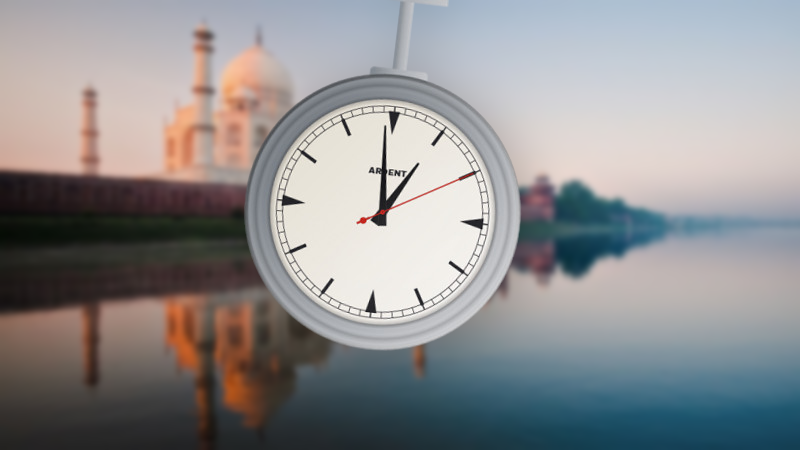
12:59:10
